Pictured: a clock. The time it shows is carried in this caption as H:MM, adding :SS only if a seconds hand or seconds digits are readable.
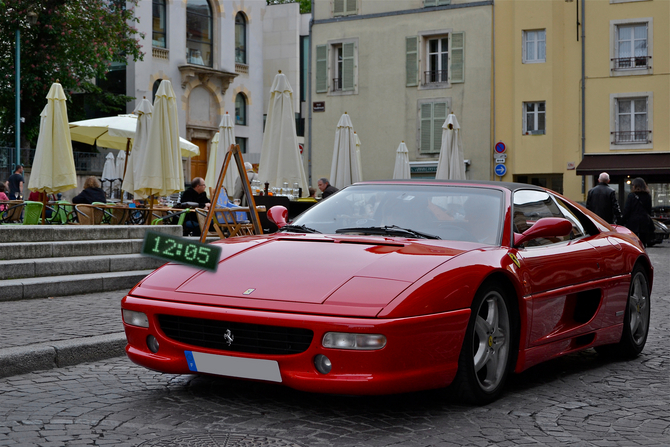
12:05
